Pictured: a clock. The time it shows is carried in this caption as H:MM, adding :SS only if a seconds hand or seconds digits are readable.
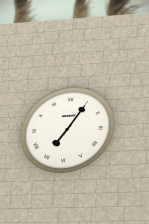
7:05
